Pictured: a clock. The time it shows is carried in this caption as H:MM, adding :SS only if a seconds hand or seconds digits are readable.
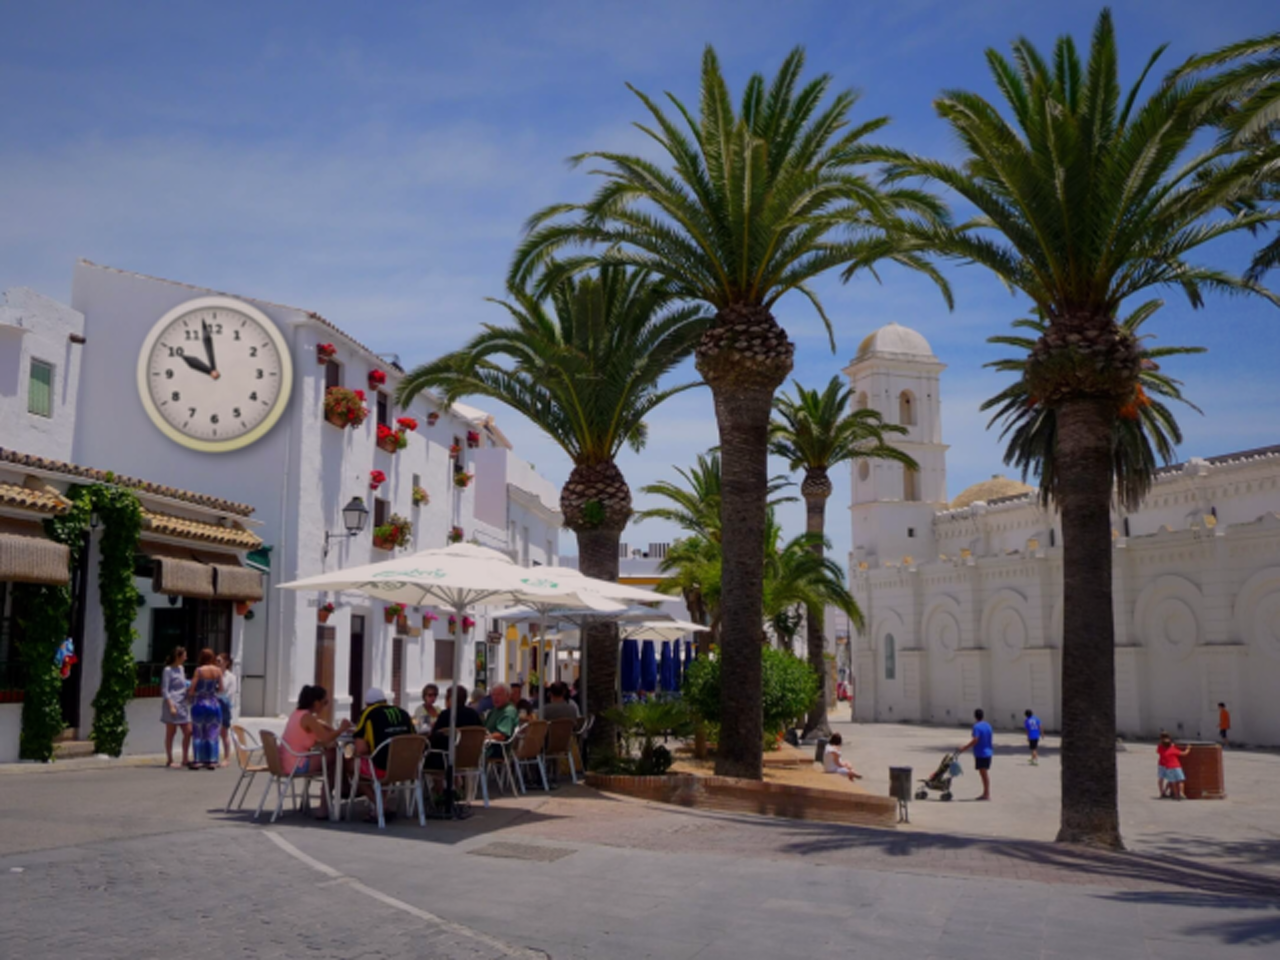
9:58
